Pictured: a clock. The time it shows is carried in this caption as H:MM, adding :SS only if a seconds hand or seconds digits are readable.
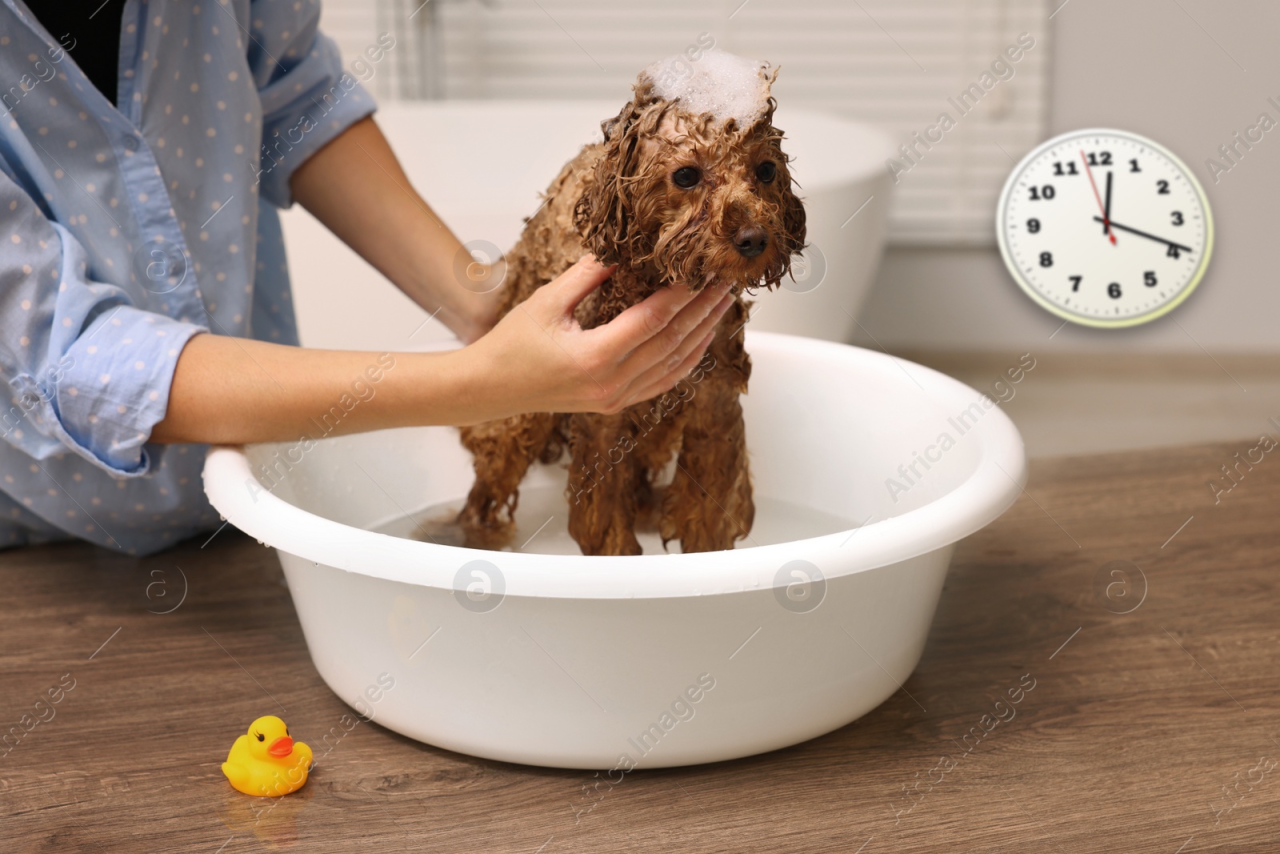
12:18:58
